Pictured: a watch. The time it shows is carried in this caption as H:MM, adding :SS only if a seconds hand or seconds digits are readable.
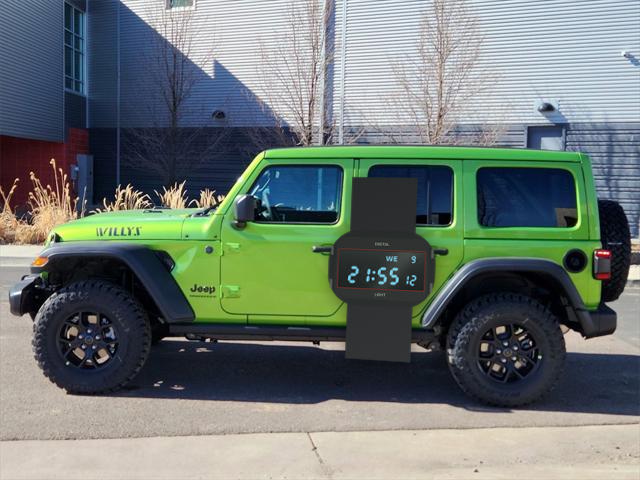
21:55:12
